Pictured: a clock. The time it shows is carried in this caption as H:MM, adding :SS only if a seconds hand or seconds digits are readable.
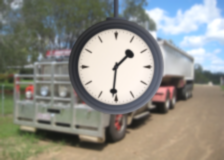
1:31
